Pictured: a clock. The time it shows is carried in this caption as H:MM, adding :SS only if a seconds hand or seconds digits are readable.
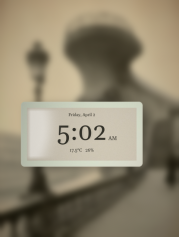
5:02
